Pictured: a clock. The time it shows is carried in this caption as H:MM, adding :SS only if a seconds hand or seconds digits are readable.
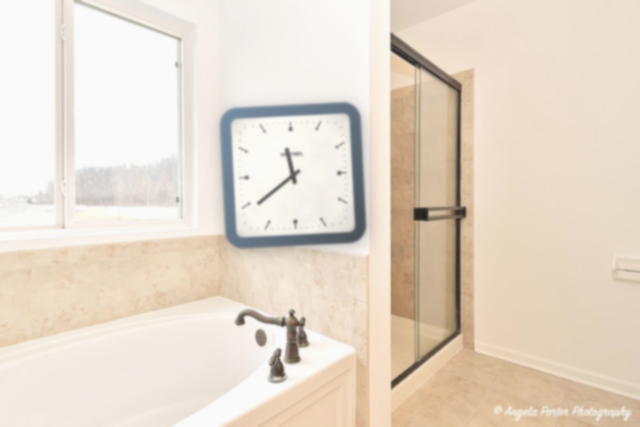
11:39
